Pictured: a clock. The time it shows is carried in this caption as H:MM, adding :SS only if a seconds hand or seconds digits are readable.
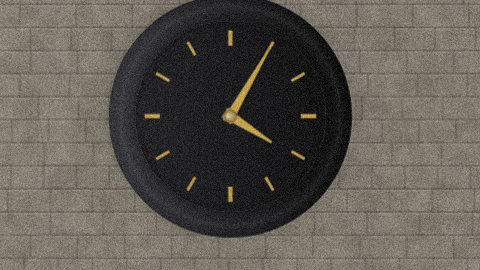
4:05
